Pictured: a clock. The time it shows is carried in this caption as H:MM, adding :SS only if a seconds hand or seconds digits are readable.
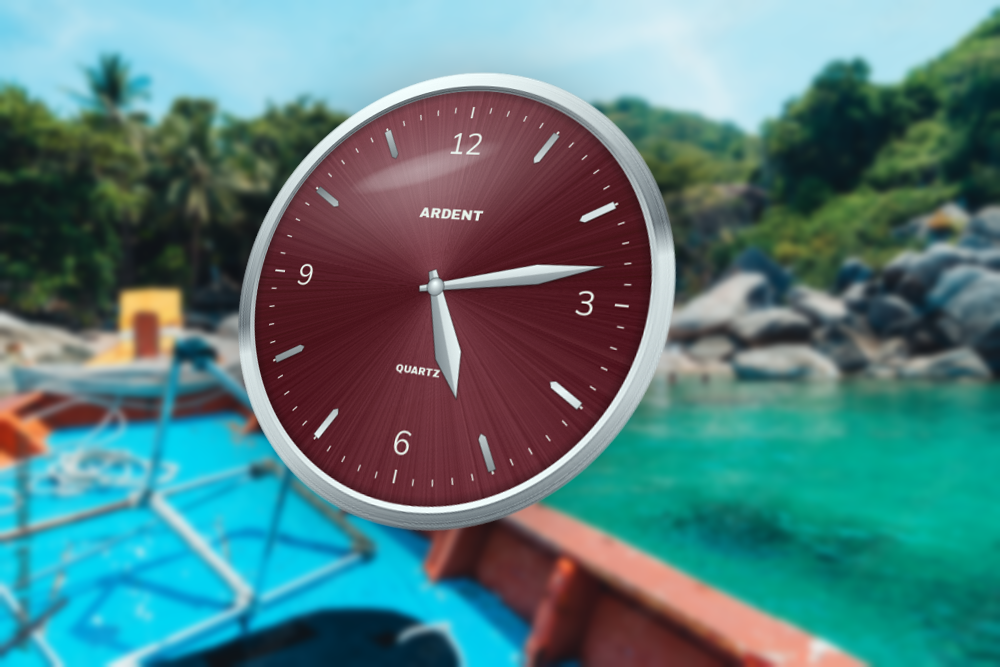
5:13
